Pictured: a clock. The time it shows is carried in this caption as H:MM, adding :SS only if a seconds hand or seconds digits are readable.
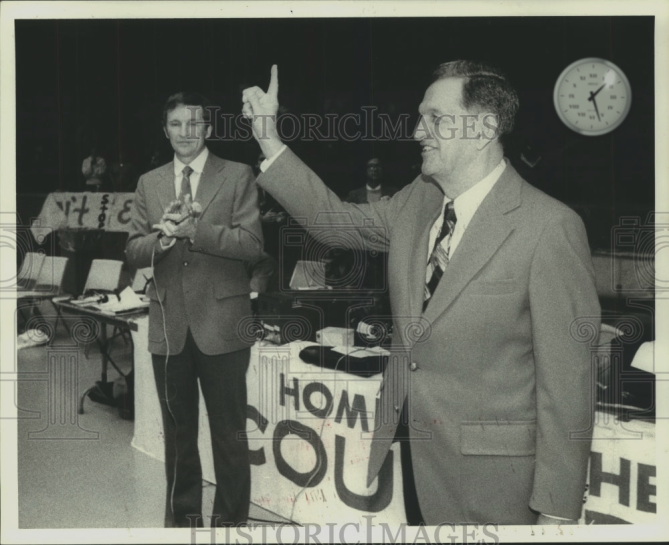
1:27
